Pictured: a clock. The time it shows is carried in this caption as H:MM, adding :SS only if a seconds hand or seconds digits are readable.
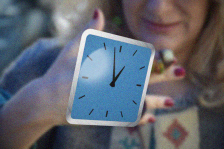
12:58
